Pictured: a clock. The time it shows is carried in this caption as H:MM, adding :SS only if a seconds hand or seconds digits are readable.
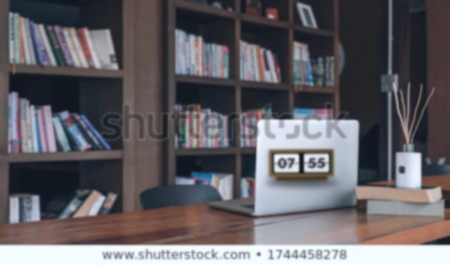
7:55
